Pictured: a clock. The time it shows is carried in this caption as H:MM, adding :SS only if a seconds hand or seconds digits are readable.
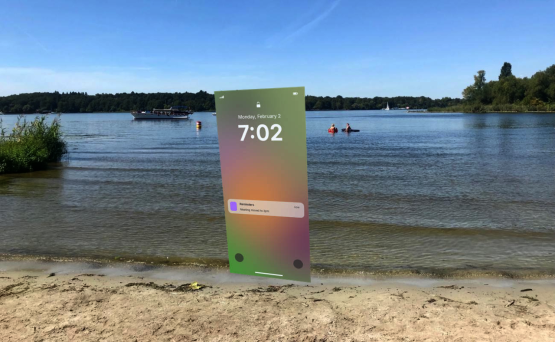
7:02
